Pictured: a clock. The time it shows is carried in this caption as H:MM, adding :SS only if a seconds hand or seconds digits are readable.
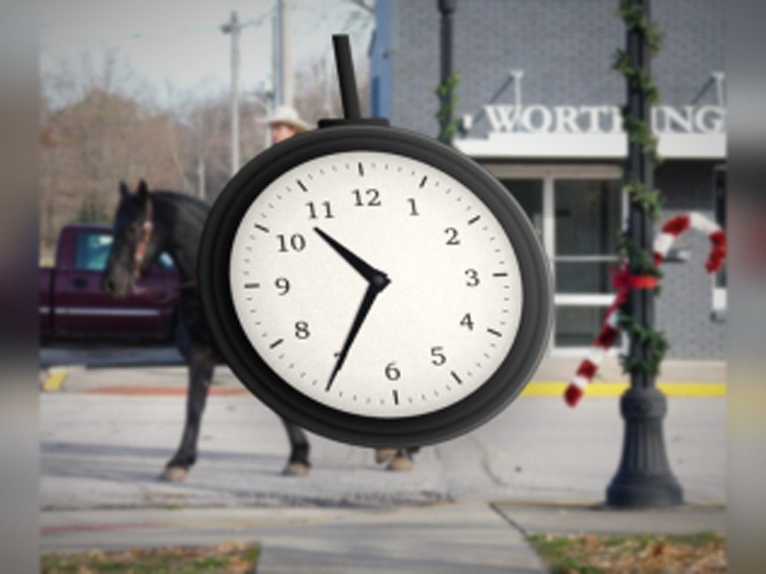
10:35
